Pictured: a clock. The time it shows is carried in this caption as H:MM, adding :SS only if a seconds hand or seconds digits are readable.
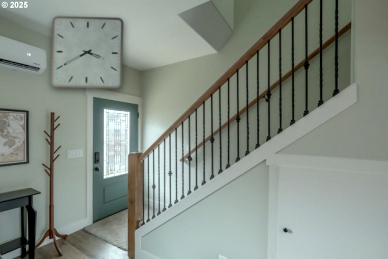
3:40
